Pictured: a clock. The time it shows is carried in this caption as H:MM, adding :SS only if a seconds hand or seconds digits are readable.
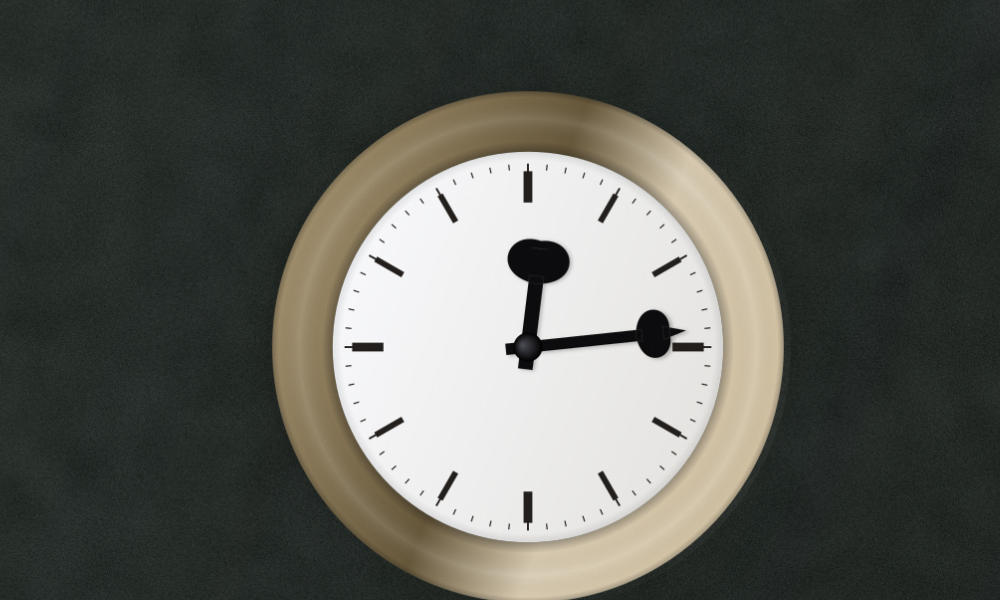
12:14
